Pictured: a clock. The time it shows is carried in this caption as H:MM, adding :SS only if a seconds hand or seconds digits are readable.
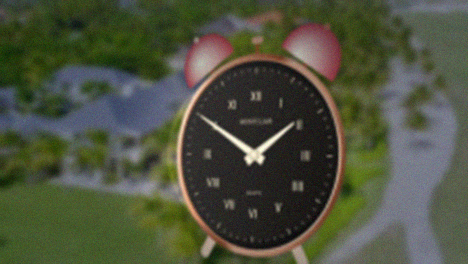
1:50
